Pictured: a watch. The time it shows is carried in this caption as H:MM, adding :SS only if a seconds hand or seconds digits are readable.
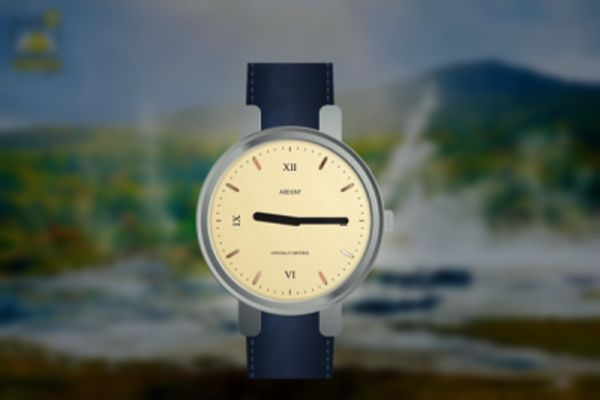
9:15
